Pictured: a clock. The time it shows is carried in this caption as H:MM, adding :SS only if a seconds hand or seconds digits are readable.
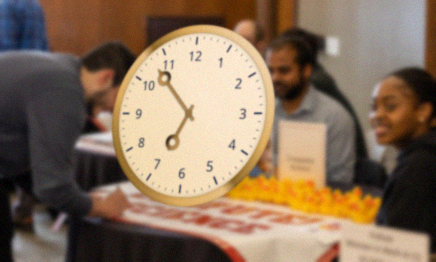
6:53
